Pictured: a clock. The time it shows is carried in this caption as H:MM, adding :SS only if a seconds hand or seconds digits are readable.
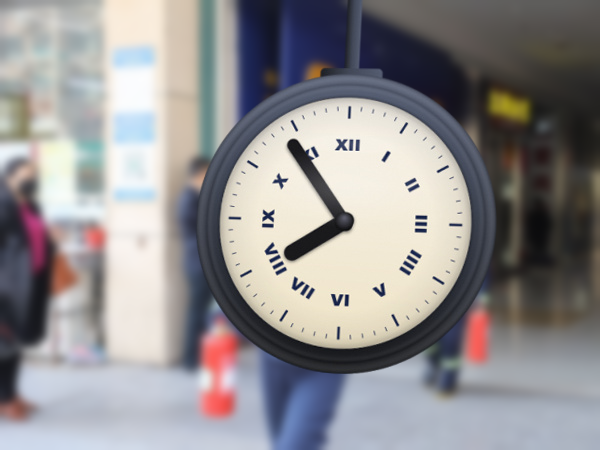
7:54
